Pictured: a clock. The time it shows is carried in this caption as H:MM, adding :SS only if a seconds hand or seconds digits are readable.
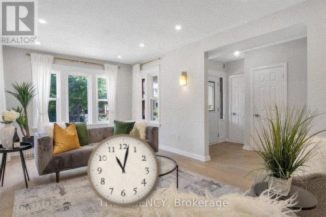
11:02
